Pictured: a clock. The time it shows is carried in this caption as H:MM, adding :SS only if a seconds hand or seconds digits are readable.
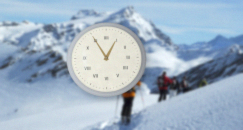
12:55
